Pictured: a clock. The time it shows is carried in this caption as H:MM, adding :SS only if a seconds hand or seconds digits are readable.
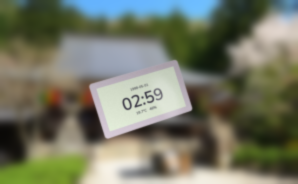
2:59
